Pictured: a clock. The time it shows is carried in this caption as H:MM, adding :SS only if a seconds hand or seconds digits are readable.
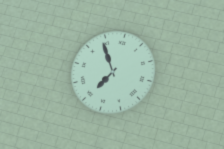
6:54
